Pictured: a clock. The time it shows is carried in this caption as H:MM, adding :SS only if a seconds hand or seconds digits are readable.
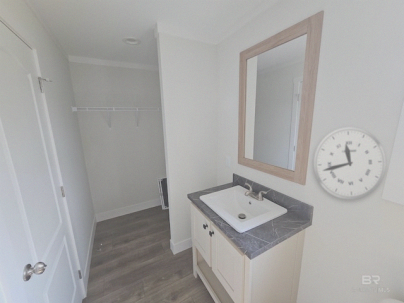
11:43
